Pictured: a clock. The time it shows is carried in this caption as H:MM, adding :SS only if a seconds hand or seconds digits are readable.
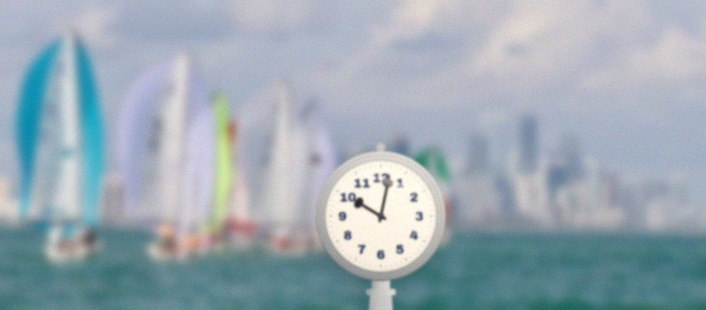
10:02
